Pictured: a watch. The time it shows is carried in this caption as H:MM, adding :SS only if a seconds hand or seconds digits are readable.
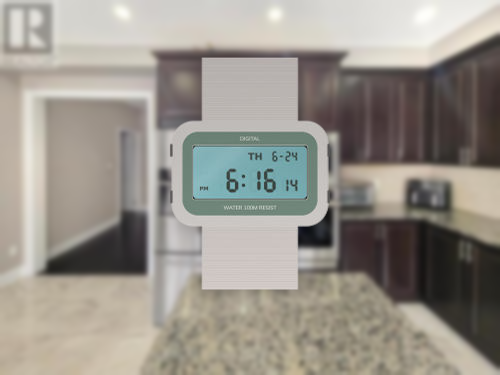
6:16:14
